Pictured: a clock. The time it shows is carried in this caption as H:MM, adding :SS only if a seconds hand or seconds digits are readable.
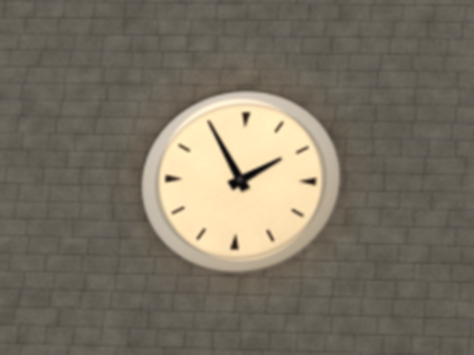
1:55
